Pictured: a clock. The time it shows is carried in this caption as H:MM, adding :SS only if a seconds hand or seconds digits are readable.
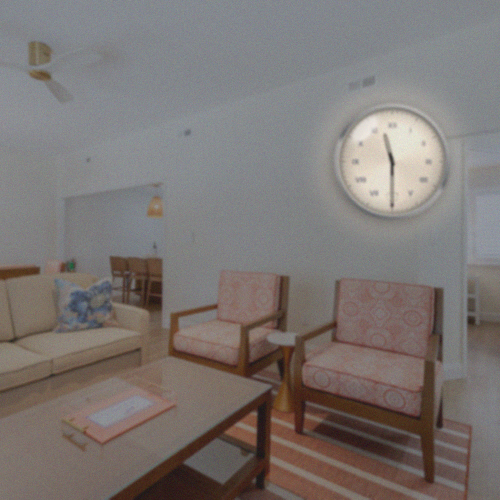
11:30
